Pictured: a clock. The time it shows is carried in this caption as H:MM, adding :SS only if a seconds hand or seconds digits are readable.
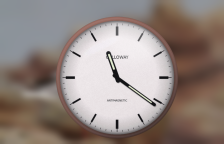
11:21
